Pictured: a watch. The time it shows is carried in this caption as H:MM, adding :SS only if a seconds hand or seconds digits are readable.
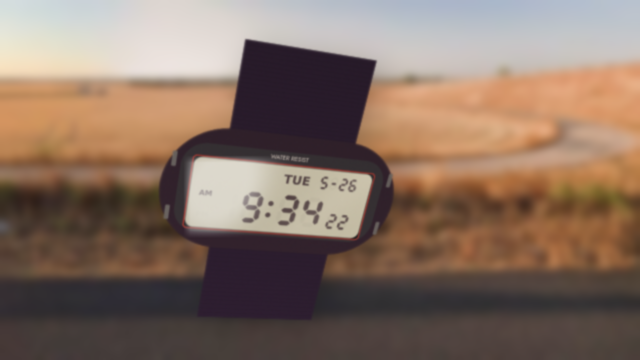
9:34:22
